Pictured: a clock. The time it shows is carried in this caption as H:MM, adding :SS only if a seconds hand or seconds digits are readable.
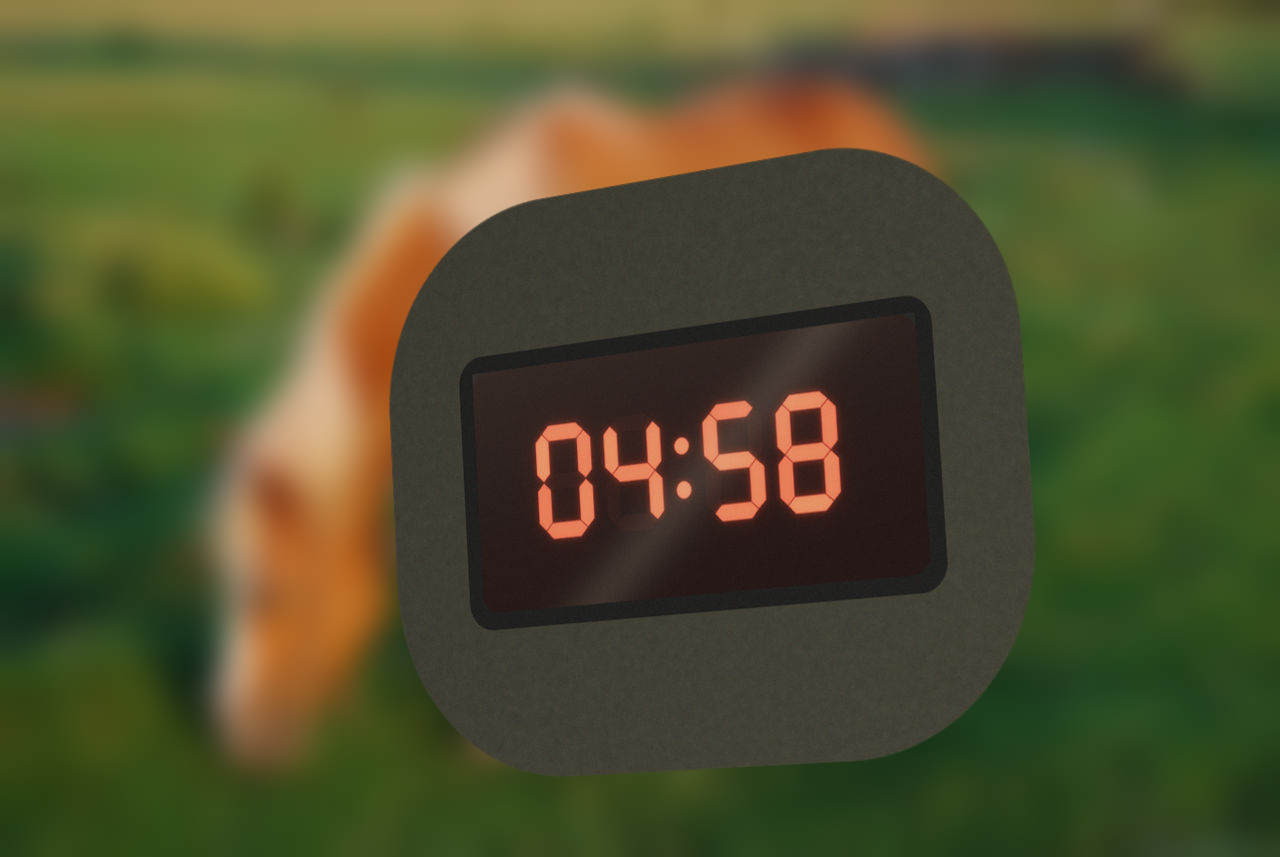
4:58
